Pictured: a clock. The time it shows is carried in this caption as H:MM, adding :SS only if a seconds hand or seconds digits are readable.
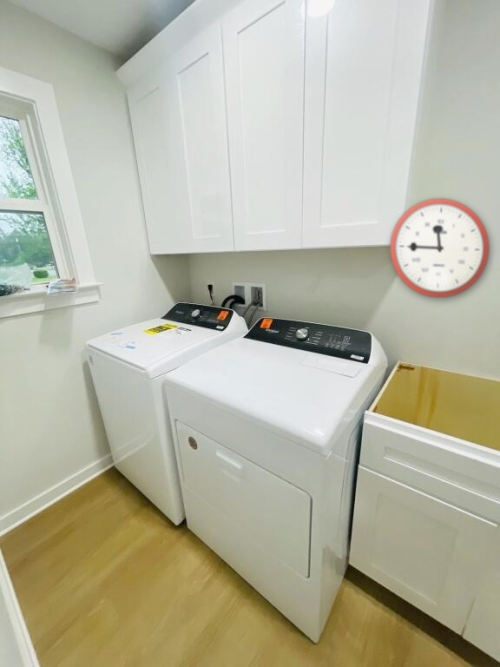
11:45
